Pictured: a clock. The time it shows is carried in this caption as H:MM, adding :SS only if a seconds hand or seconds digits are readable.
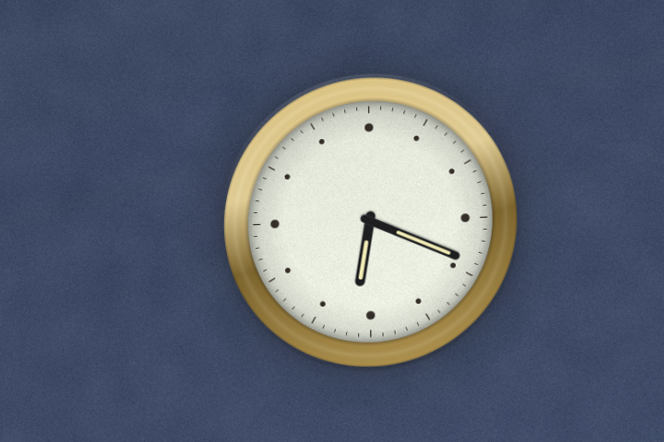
6:19
